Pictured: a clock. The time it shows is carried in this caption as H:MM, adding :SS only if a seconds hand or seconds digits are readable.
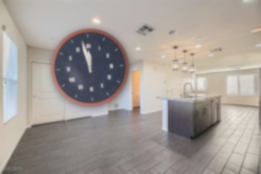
11:58
